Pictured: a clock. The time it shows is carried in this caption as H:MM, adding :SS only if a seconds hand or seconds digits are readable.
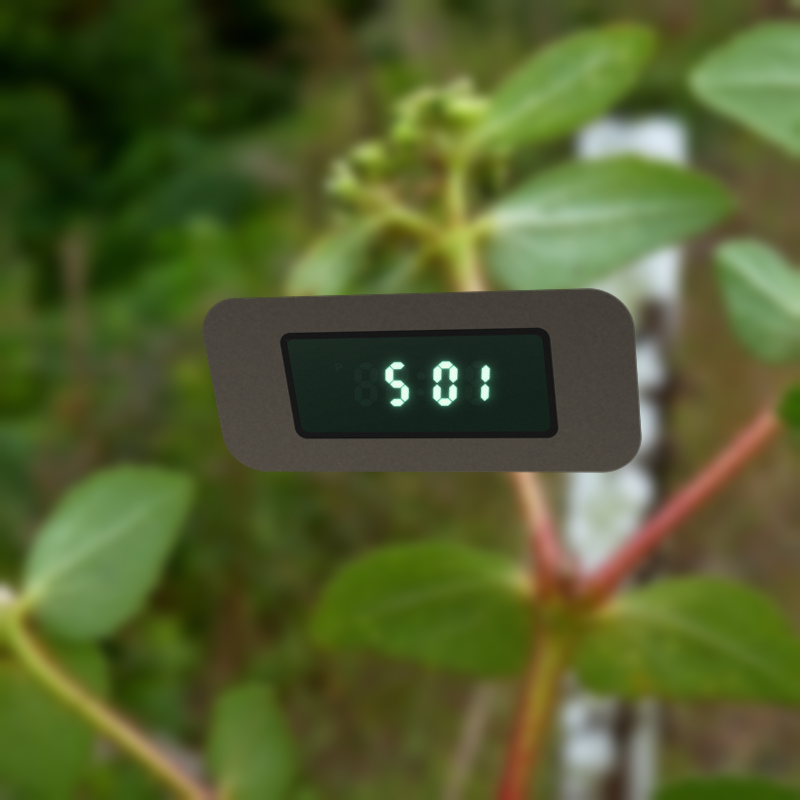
5:01
